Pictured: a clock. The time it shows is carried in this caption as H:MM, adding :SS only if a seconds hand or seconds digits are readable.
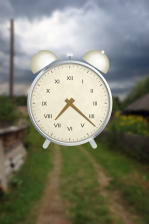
7:22
